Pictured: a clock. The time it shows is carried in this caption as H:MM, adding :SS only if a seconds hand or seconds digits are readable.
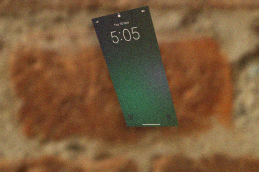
5:05
